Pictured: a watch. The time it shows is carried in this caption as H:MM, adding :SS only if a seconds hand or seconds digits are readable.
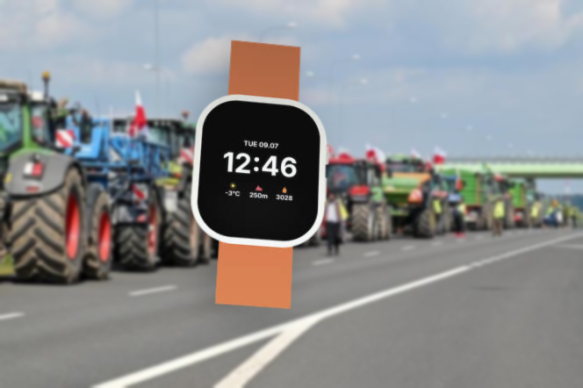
12:46
